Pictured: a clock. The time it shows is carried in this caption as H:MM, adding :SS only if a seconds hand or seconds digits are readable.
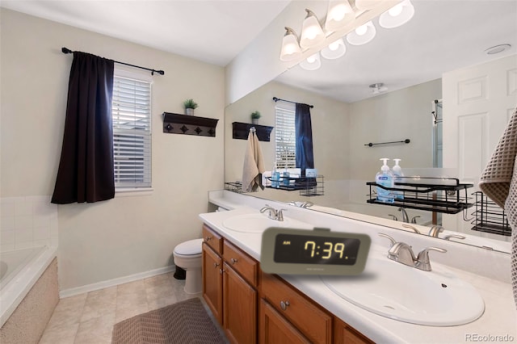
7:39
